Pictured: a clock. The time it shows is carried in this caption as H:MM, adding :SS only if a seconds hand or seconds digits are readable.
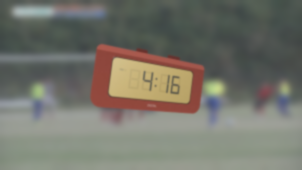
4:16
